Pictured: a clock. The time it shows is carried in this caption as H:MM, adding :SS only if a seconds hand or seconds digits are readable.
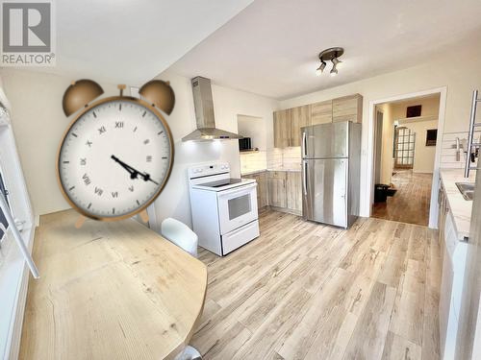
4:20
